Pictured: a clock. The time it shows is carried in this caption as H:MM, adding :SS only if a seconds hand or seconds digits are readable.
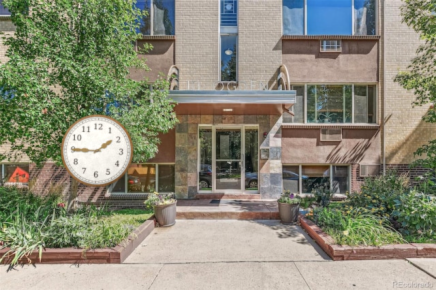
1:45
